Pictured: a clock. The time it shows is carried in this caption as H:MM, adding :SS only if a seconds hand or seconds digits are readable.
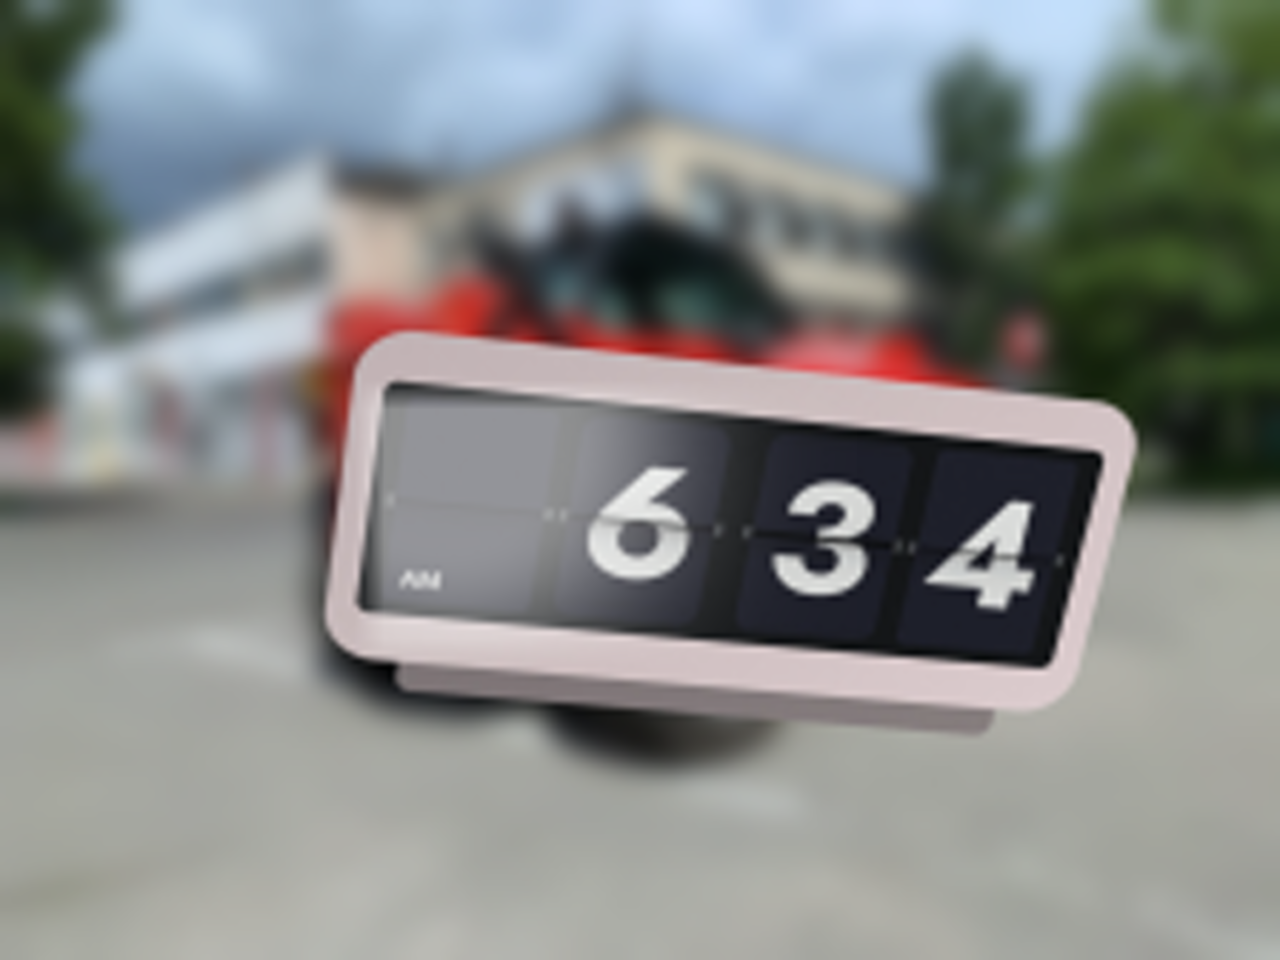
6:34
